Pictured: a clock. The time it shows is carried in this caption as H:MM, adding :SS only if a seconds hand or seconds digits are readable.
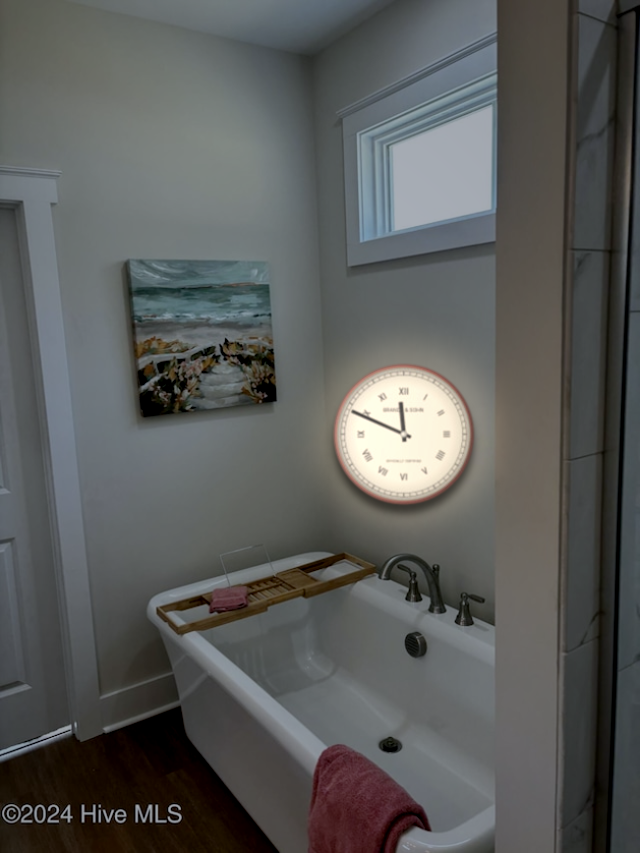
11:49
